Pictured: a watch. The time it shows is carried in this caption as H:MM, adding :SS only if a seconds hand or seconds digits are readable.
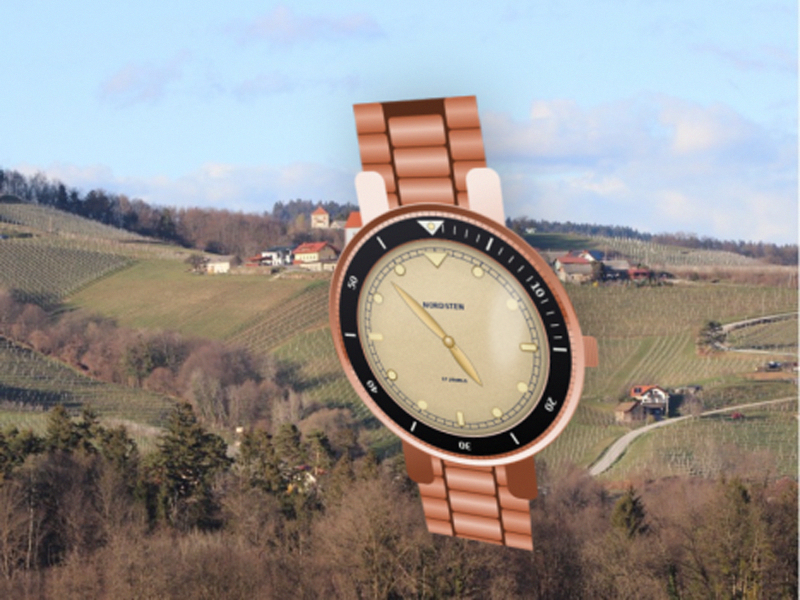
4:53
